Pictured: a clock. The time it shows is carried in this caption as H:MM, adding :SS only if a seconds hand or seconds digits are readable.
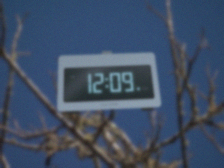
12:09
